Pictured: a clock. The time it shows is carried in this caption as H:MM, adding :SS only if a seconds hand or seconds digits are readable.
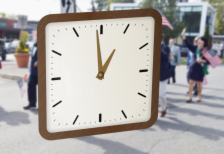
12:59
